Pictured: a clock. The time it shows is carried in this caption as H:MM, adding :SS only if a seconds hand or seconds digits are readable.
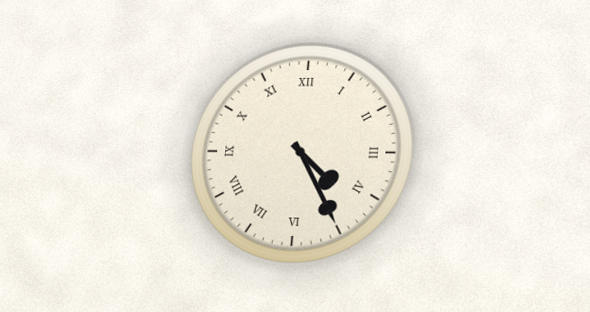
4:25
